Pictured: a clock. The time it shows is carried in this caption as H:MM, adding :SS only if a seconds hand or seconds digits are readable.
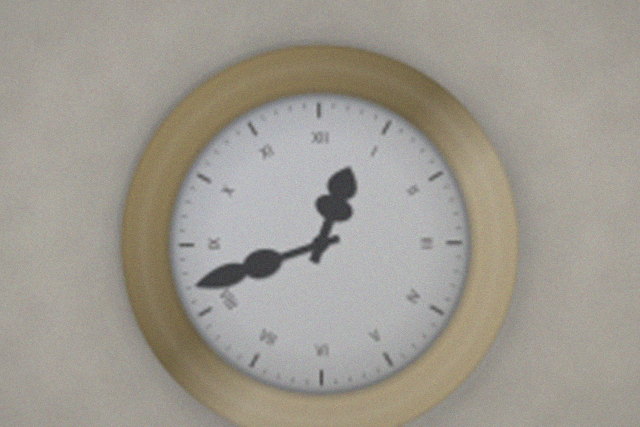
12:42
